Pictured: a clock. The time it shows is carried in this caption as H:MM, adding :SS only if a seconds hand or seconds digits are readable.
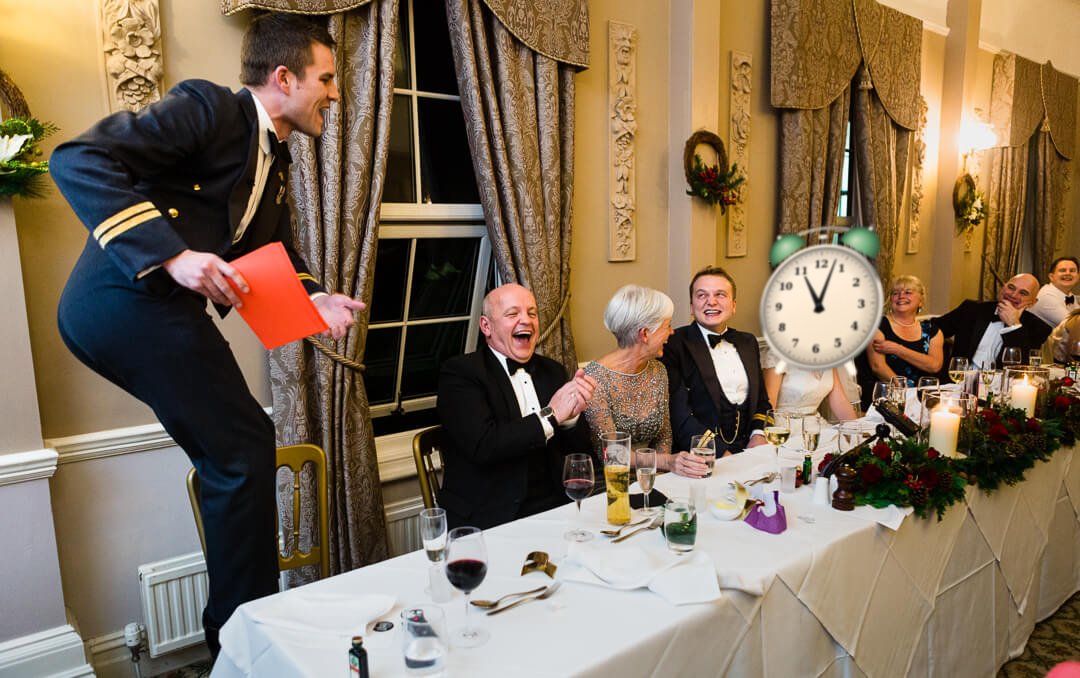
11:03
